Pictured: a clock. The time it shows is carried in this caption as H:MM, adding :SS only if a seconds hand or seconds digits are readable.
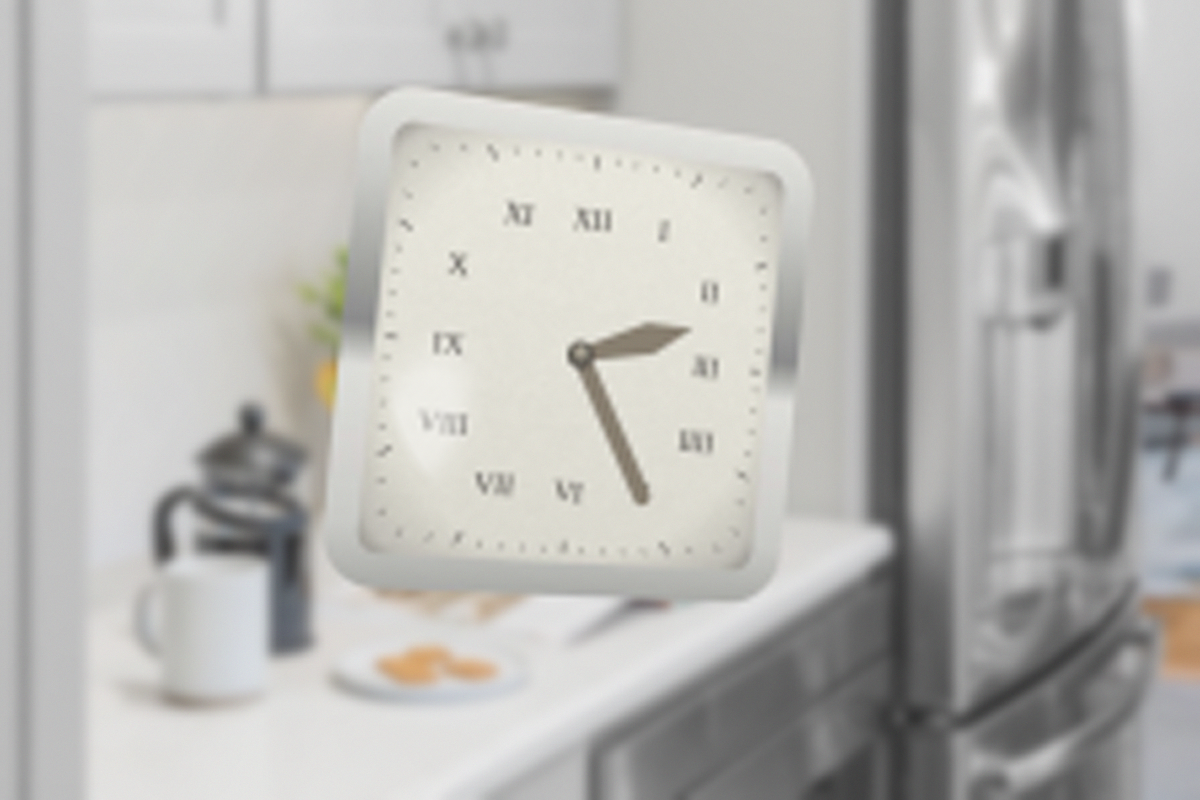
2:25
